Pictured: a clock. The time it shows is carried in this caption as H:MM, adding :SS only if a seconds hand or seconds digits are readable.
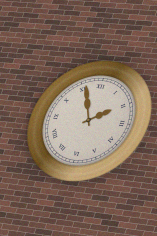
1:56
